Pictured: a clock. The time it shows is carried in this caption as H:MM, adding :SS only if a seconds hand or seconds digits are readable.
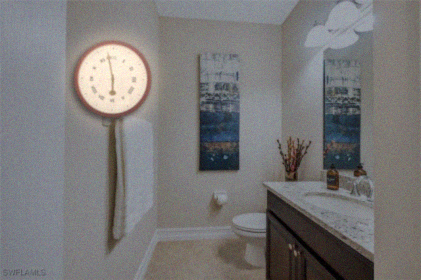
5:58
